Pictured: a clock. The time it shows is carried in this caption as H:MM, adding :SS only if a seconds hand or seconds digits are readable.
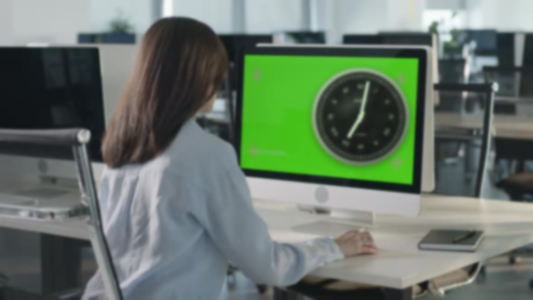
7:02
